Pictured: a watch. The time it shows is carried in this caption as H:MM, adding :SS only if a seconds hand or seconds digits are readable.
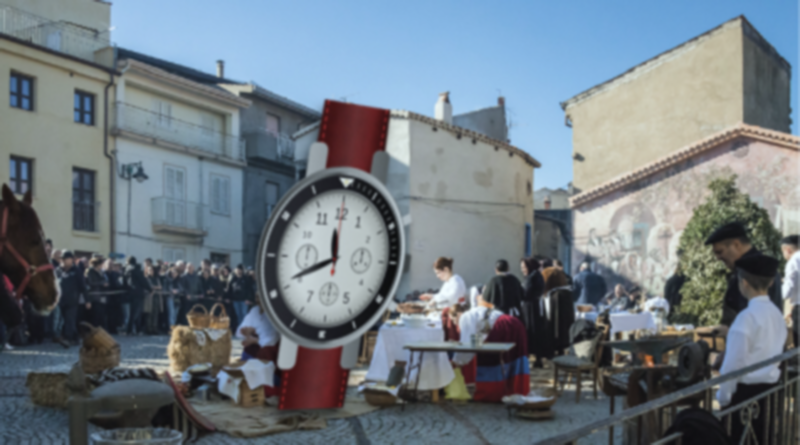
11:41
